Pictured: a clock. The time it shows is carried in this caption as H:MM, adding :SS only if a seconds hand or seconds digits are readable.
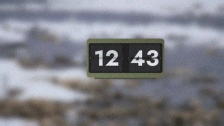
12:43
